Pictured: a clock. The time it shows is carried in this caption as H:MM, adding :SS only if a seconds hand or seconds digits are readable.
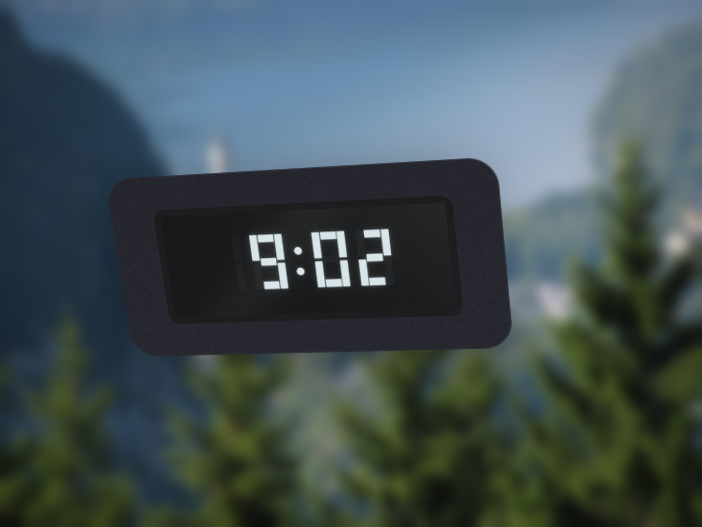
9:02
